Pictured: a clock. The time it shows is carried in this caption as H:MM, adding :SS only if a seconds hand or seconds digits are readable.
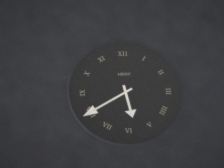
5:40
